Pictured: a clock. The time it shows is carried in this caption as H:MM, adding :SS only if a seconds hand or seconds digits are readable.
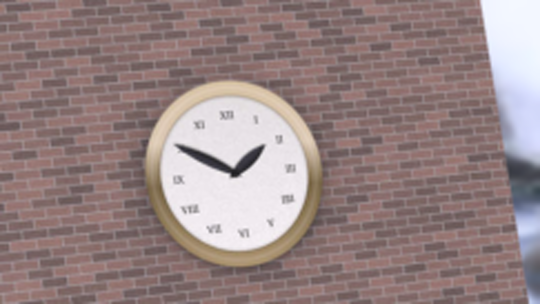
1:50
